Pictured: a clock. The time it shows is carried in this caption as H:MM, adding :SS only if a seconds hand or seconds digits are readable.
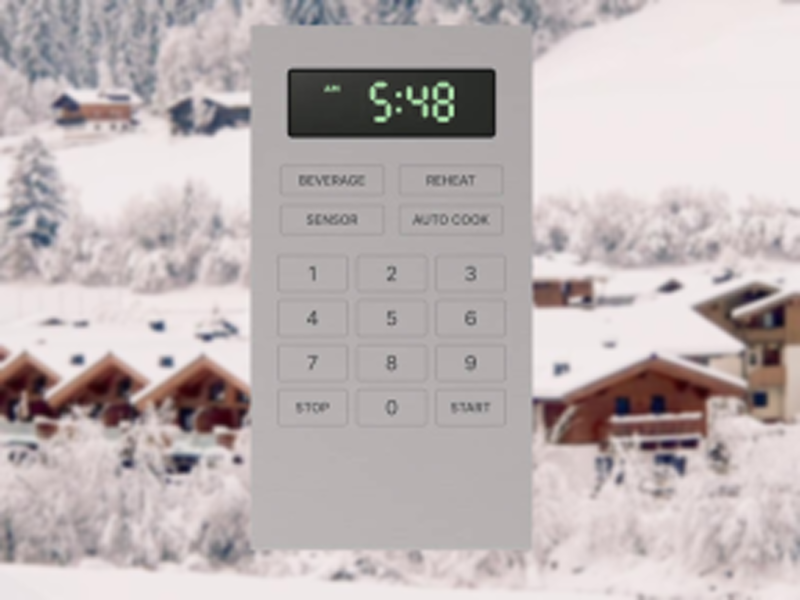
5:48
